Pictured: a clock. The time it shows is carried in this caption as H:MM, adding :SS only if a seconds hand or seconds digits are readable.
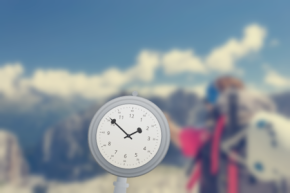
1:51
